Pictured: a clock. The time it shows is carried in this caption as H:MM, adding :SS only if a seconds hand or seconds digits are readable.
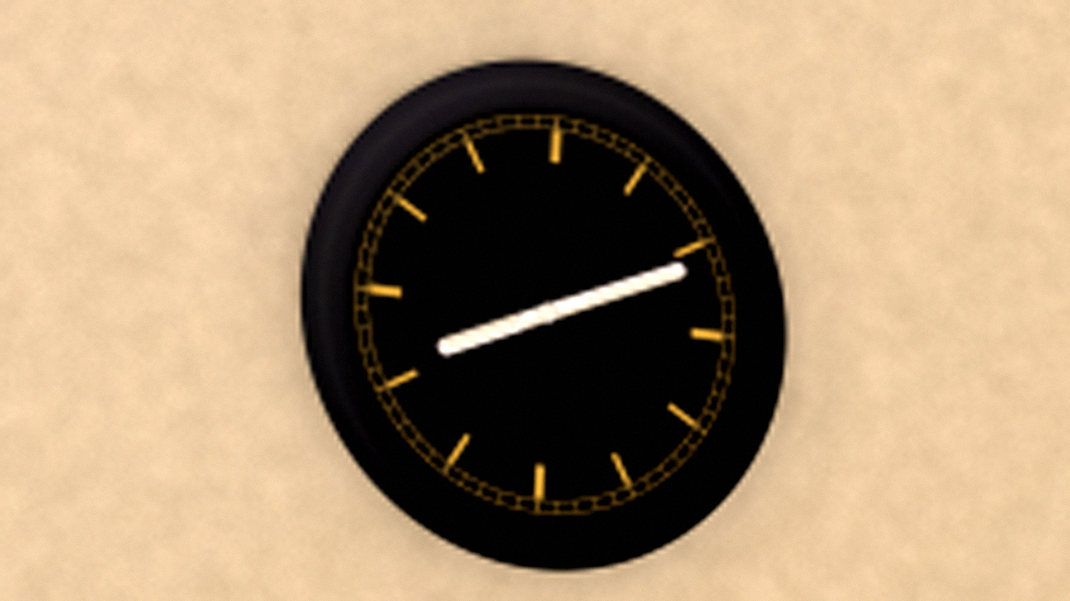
8:11
